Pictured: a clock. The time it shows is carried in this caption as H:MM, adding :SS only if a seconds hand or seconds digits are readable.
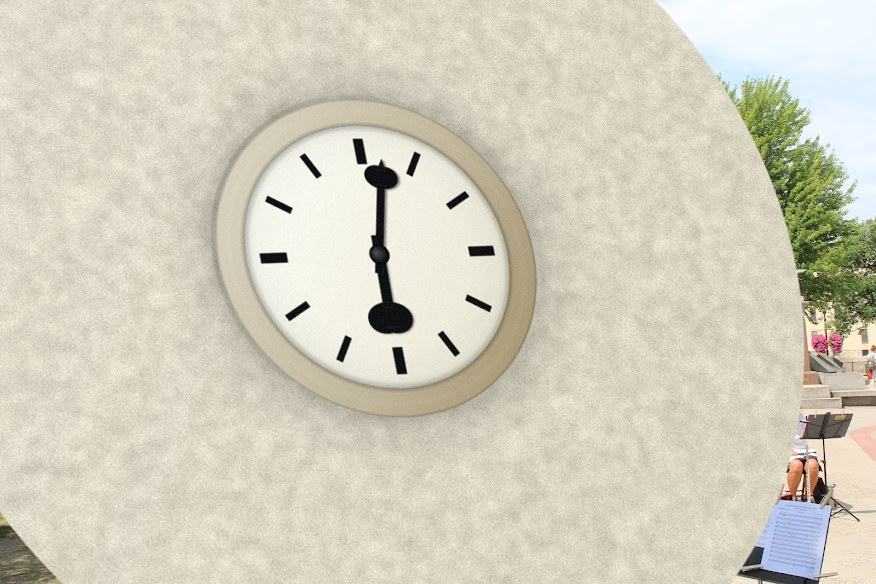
6:02
